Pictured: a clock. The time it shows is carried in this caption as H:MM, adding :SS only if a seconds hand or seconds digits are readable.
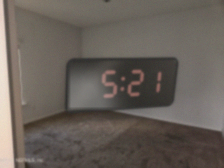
5:21
